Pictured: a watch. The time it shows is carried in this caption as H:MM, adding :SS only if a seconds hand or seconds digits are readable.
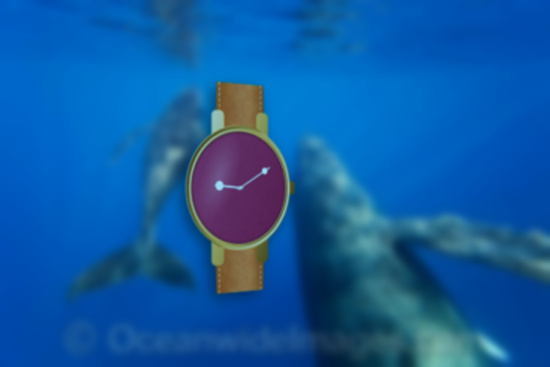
9:10
